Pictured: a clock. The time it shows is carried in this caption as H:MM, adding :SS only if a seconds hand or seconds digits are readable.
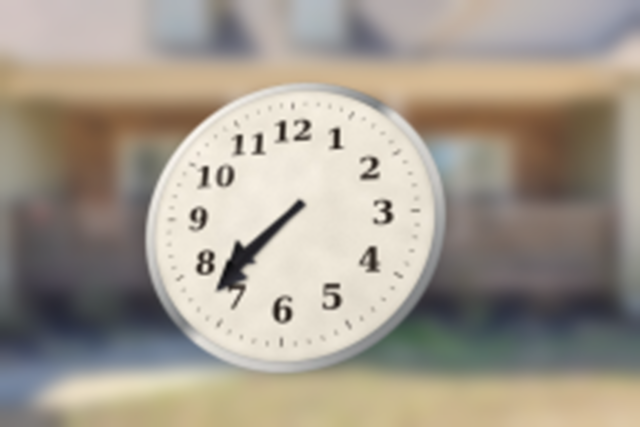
7:37
